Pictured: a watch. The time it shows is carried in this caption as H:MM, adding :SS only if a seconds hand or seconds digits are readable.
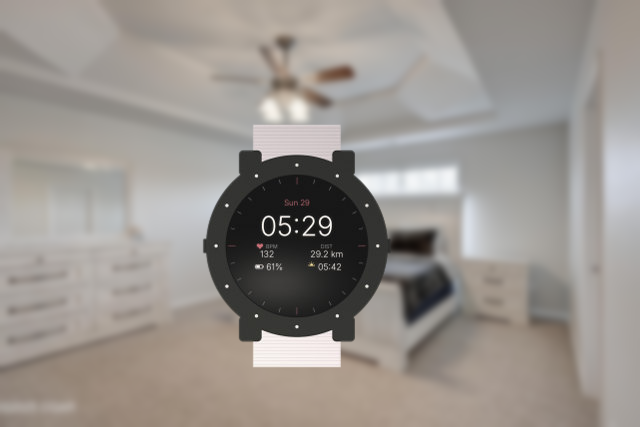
5:29
